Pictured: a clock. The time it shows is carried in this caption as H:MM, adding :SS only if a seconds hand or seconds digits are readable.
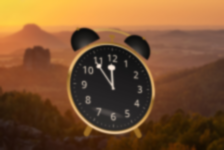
11:54
